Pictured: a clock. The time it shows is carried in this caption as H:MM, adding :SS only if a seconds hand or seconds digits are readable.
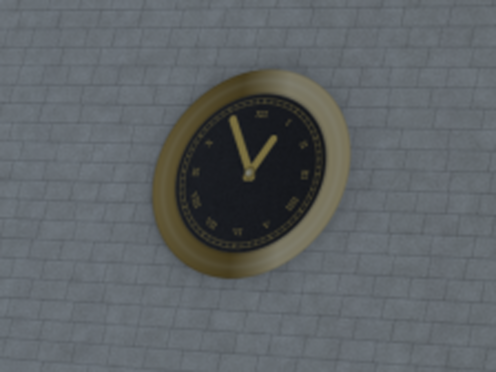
12:55
